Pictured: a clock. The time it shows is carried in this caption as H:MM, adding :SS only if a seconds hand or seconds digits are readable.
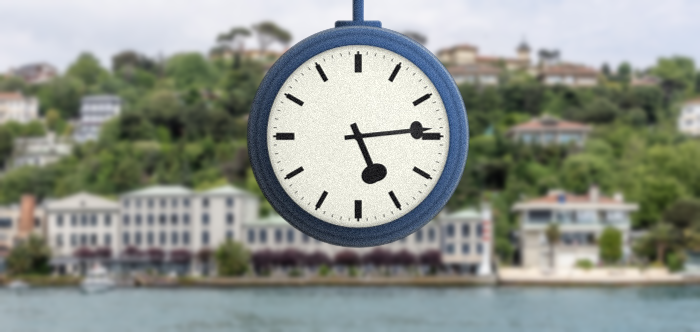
5:14
